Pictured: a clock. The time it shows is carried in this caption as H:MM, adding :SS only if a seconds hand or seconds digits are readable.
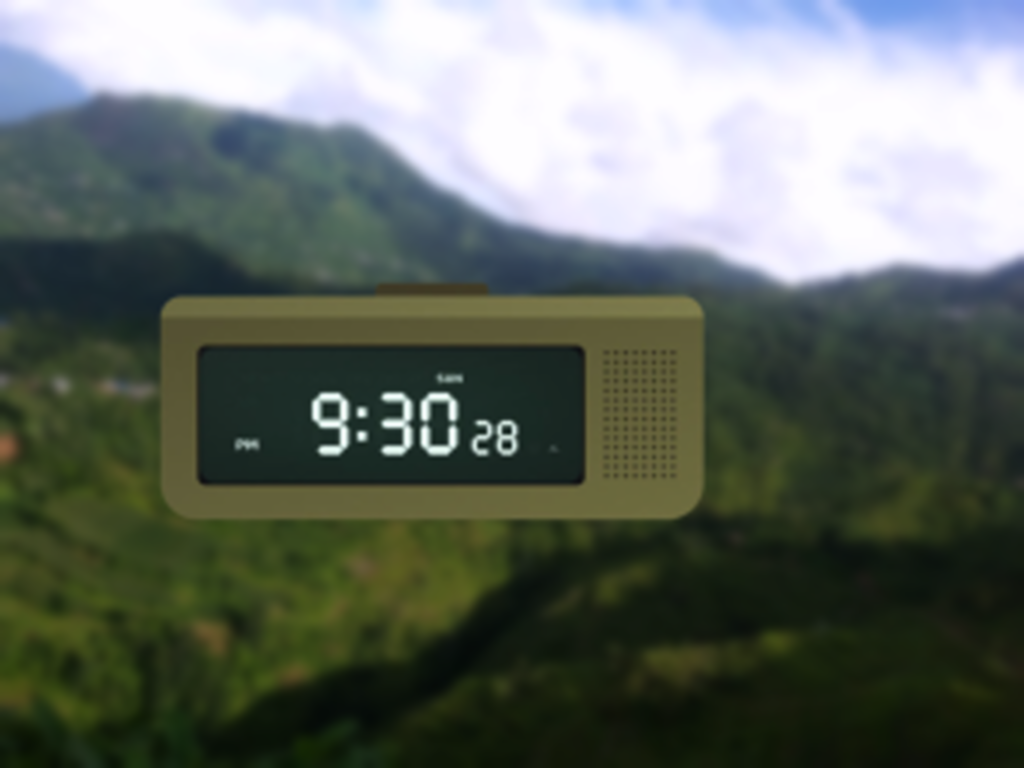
9:30:28
